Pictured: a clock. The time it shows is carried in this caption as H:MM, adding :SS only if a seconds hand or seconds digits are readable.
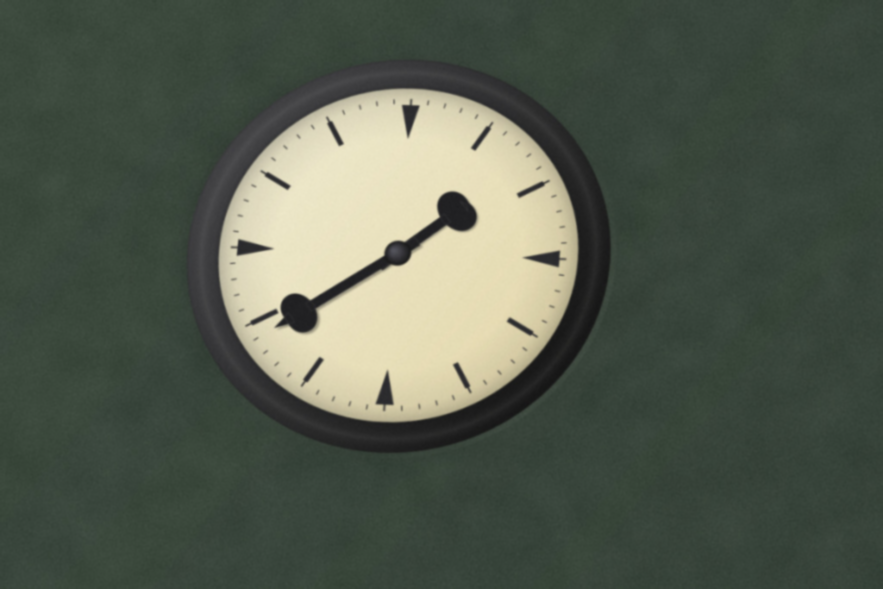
1:39
